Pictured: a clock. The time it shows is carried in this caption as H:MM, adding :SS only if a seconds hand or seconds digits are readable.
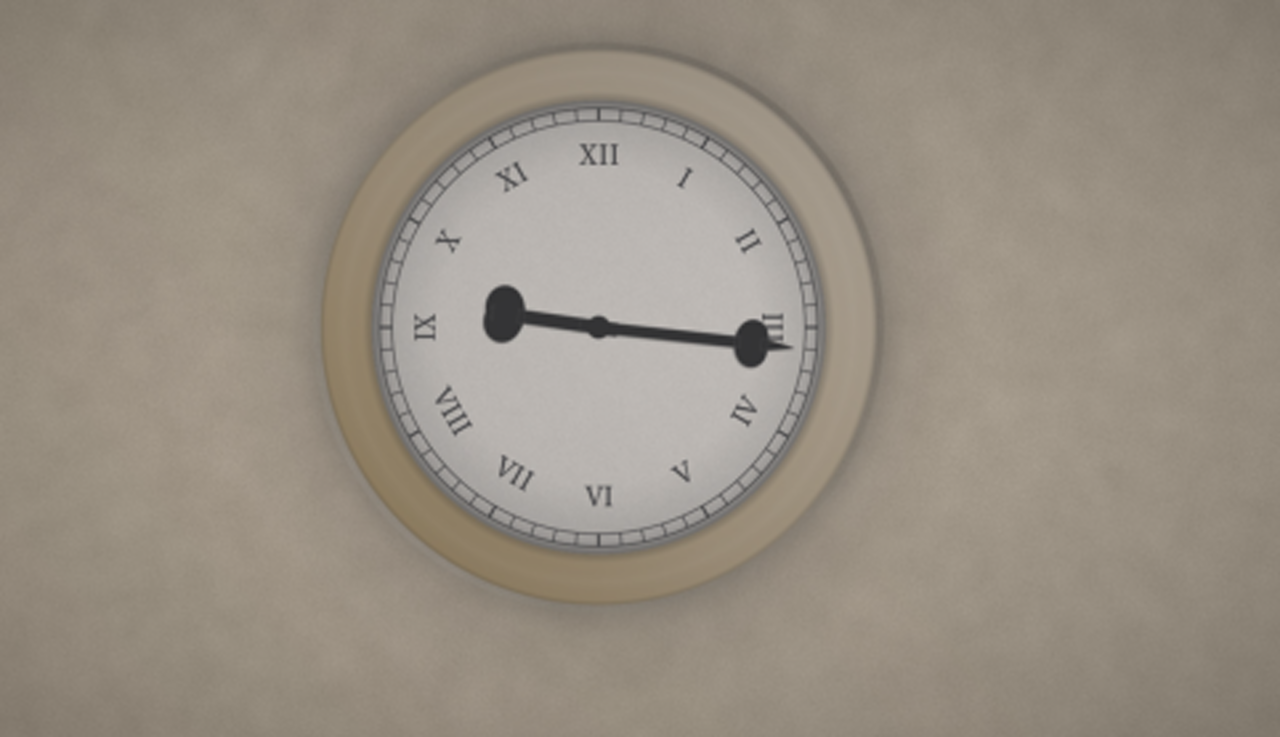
9:16
